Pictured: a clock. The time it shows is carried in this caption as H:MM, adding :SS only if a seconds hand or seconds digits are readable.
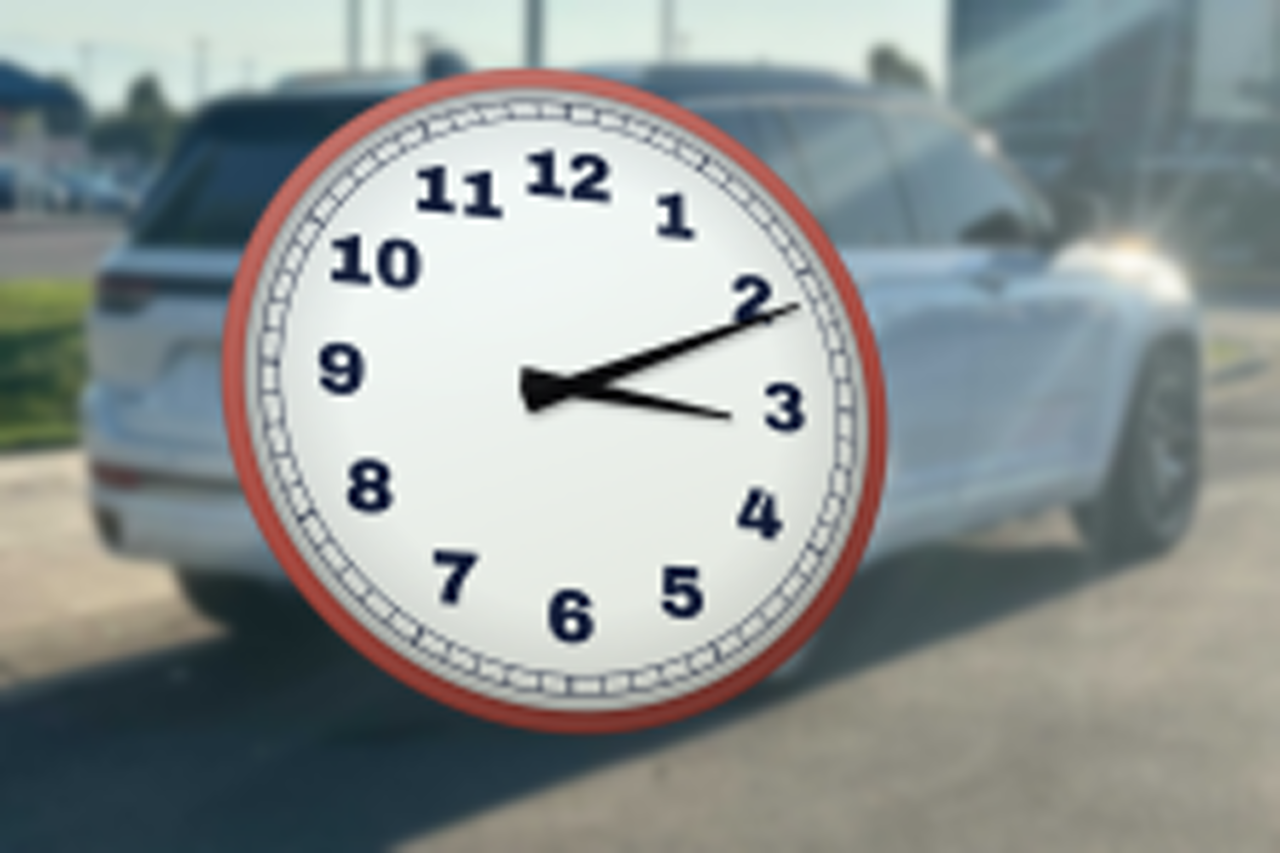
3:11
